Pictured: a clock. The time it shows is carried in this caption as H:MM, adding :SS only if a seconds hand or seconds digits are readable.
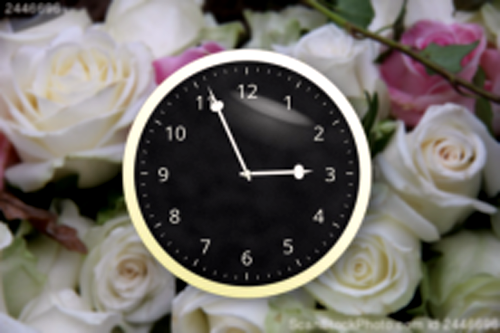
2:56
